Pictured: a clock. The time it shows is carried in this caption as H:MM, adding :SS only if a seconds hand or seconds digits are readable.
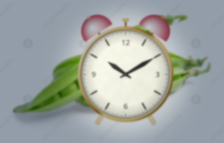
10:10
